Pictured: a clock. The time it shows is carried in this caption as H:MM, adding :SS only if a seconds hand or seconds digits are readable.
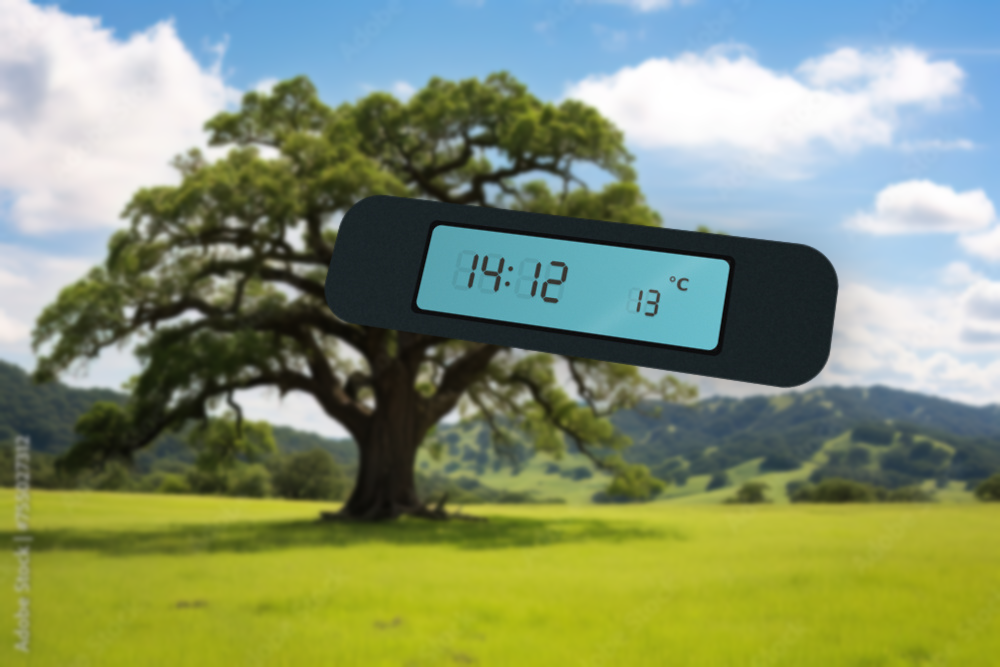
14:12
